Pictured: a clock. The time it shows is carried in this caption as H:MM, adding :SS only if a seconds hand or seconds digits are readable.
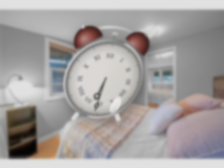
6:31
